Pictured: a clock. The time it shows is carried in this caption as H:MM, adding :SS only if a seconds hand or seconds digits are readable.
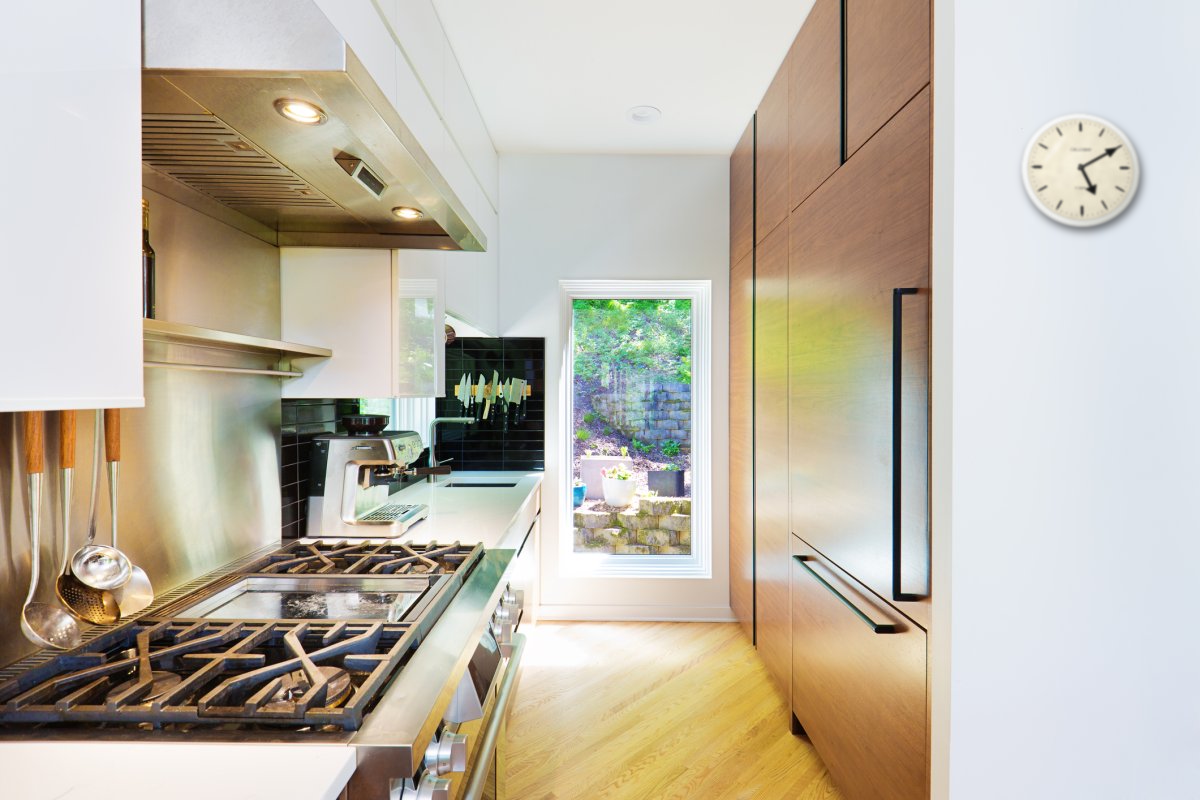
5:10
